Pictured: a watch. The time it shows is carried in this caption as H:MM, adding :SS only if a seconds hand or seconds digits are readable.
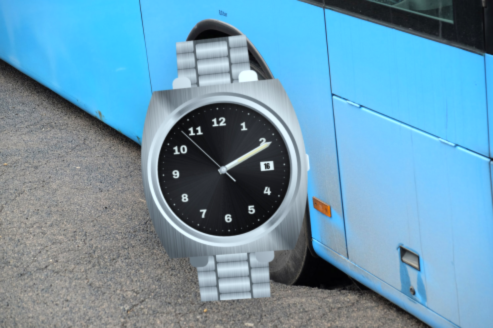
2:10:53
